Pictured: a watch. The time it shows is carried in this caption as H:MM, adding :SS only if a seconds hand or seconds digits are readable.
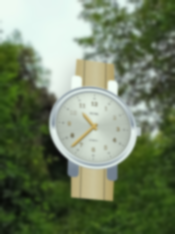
10:37
